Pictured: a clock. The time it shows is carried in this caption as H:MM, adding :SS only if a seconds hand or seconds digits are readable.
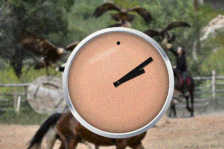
2:09
